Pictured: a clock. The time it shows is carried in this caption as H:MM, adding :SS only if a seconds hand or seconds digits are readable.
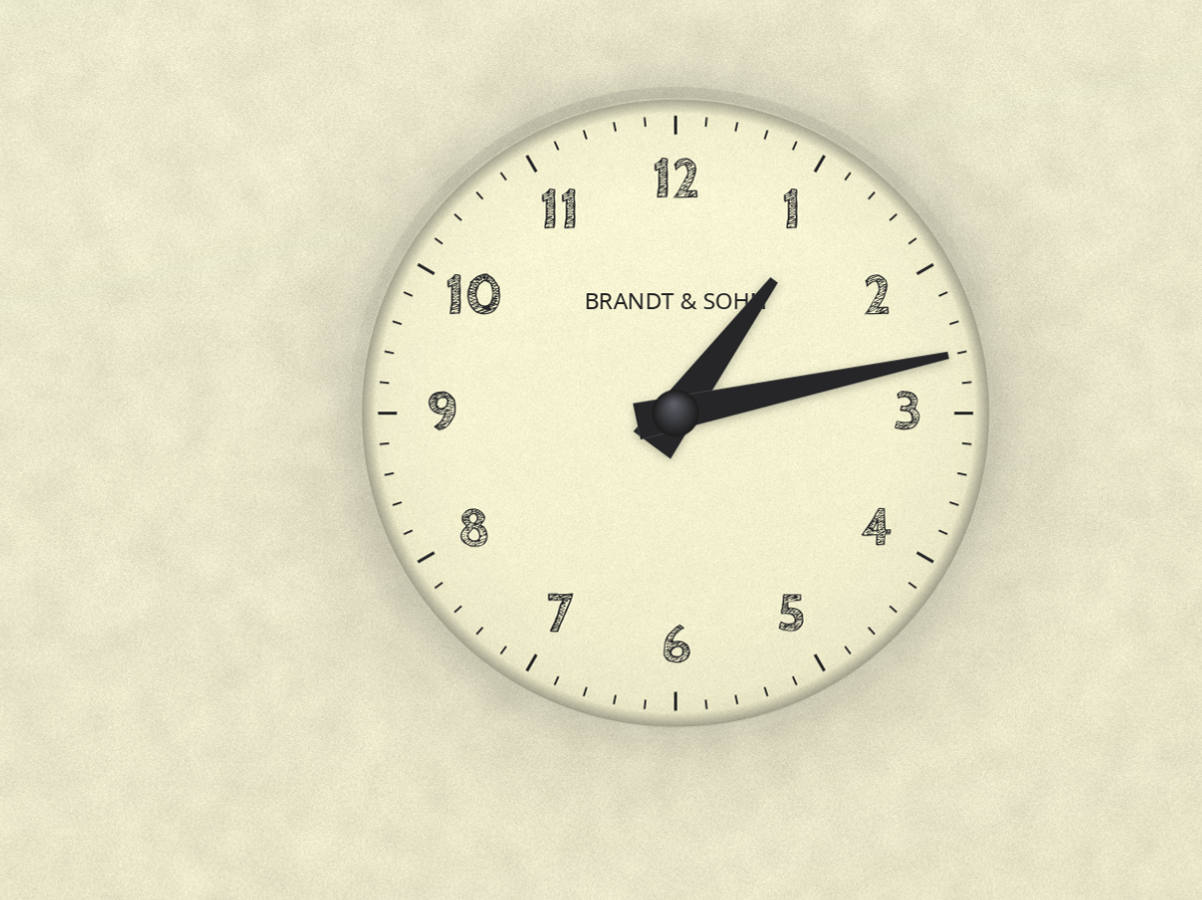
1:13
